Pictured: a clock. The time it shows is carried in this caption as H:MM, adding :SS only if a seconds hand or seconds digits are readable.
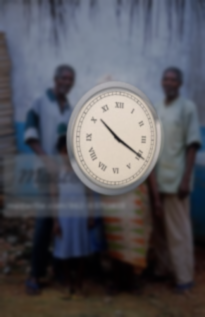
10:20
